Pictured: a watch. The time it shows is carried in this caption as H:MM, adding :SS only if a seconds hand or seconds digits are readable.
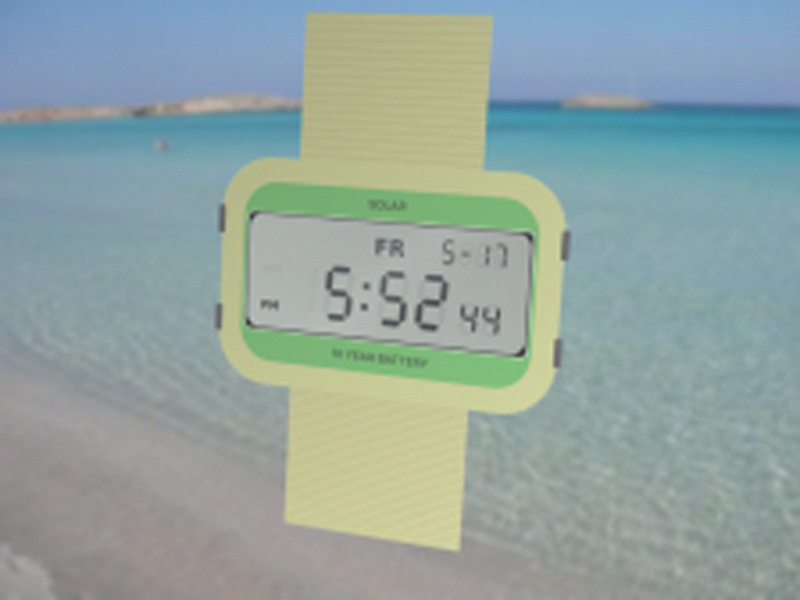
5:52:44
